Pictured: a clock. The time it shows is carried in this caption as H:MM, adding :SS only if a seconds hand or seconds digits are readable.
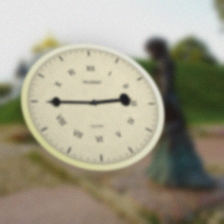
2:45
